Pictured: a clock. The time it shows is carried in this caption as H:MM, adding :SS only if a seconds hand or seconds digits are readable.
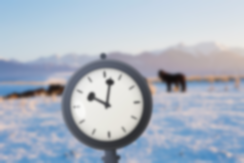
10:02
